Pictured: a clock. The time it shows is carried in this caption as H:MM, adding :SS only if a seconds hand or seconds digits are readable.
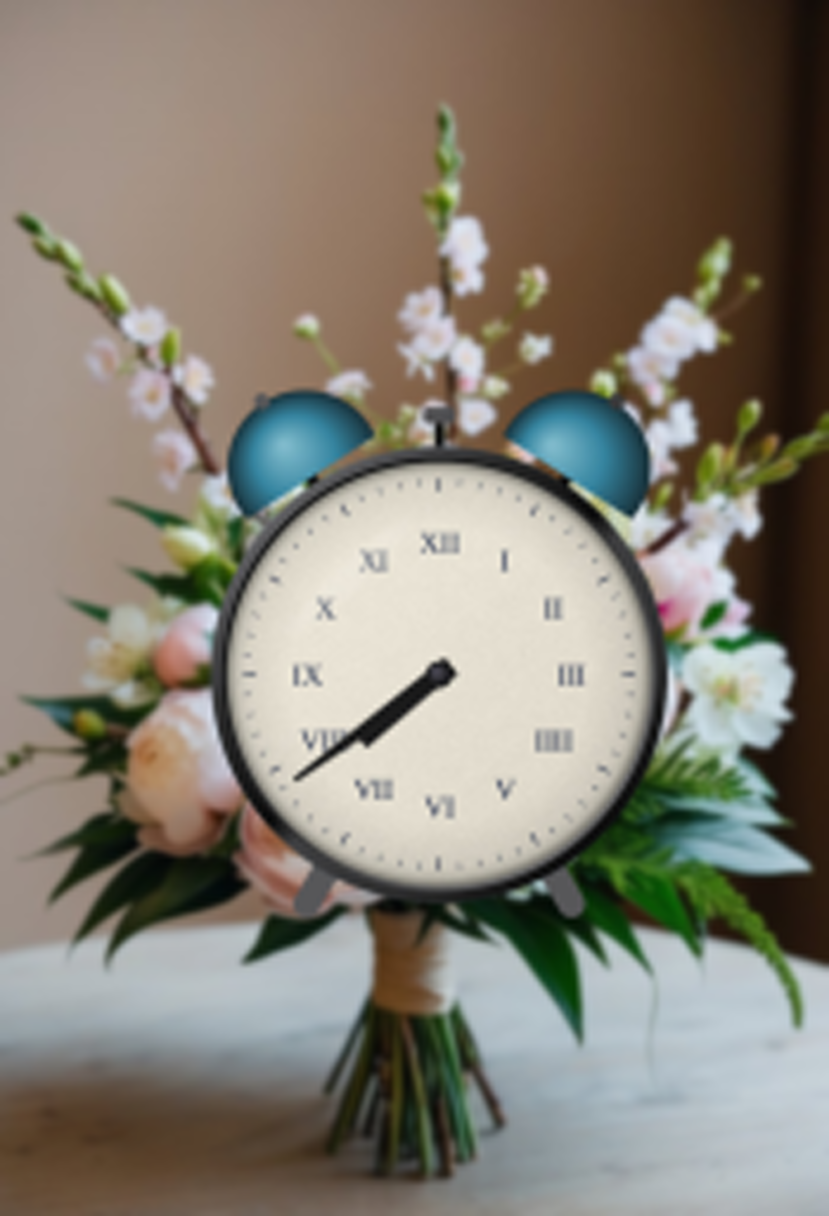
7:39
